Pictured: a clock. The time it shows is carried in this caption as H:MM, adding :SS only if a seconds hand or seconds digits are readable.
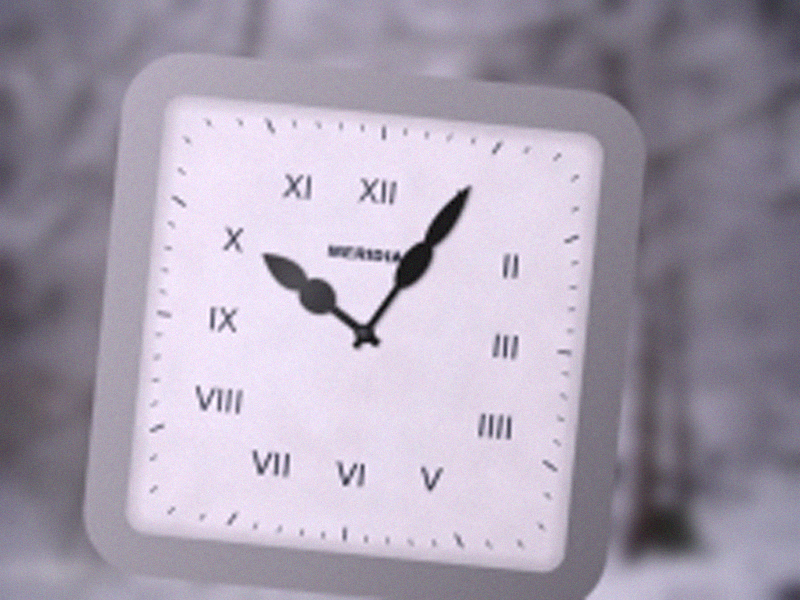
10:05
